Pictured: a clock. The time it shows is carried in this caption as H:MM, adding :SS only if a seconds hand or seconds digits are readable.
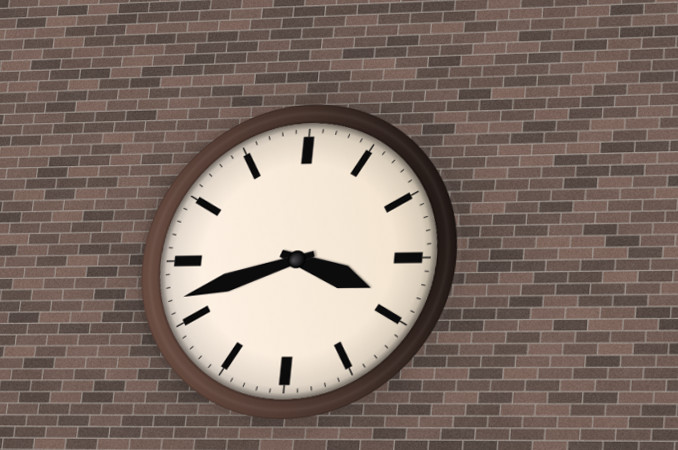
3:42
